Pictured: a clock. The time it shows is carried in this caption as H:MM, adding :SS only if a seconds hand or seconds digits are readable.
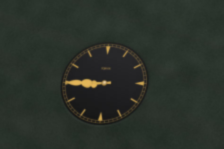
8:45
